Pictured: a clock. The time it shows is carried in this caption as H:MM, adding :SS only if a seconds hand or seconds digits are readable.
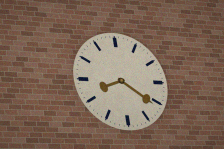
8:21
